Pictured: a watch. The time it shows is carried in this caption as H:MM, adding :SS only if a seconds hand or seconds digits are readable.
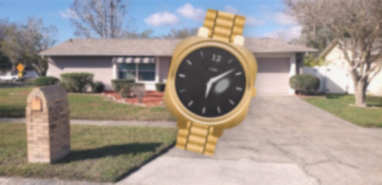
6:08
